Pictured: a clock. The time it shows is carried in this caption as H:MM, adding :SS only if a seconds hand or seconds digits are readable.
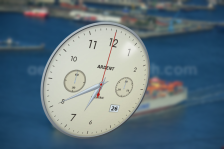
6:40
